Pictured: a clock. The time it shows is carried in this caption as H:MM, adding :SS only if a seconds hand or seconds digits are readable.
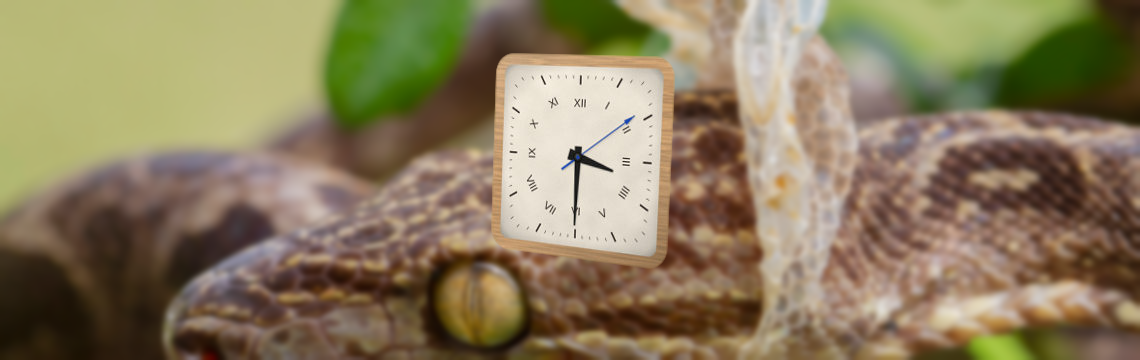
3:30:09
